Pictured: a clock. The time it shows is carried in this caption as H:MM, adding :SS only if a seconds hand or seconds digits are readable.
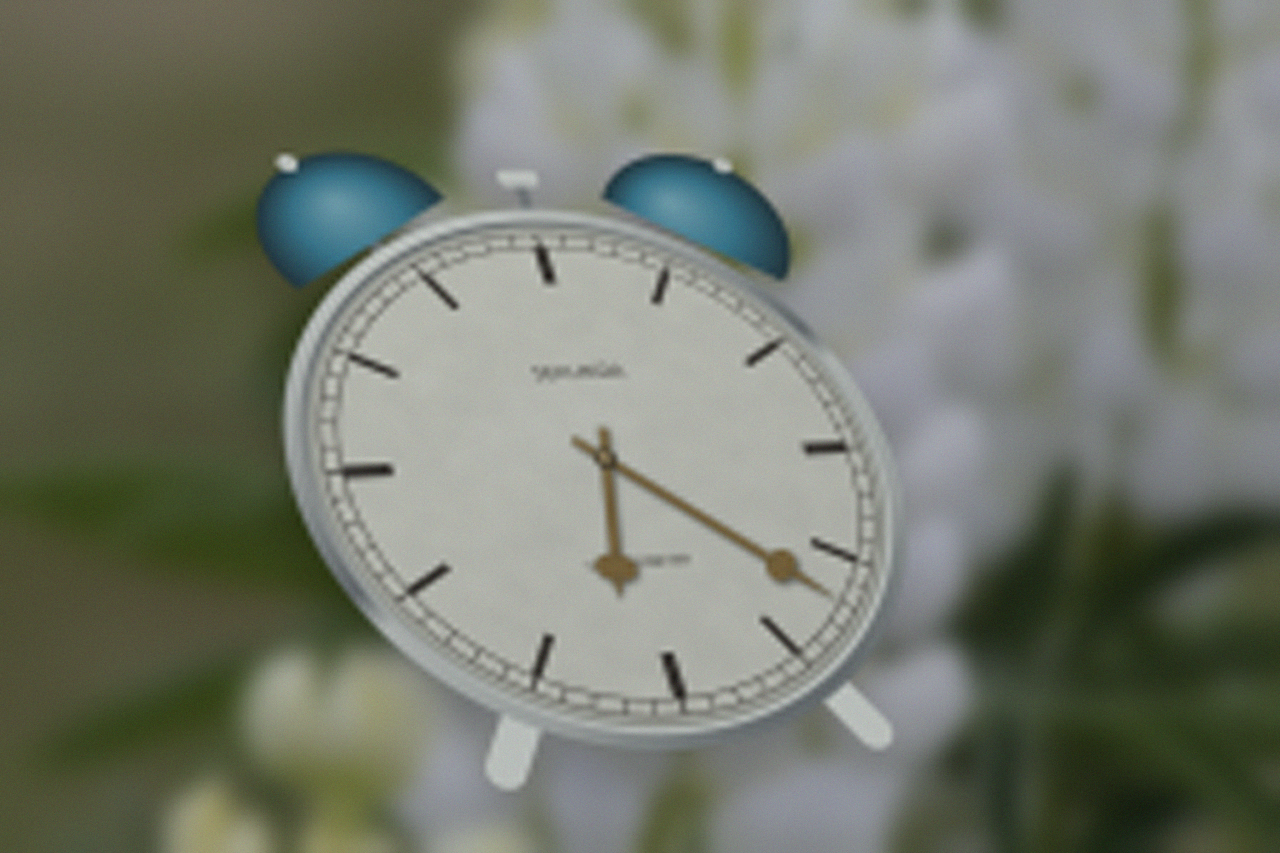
6:22
